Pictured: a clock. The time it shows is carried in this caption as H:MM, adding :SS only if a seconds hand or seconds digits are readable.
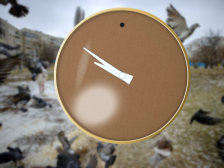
9:51
